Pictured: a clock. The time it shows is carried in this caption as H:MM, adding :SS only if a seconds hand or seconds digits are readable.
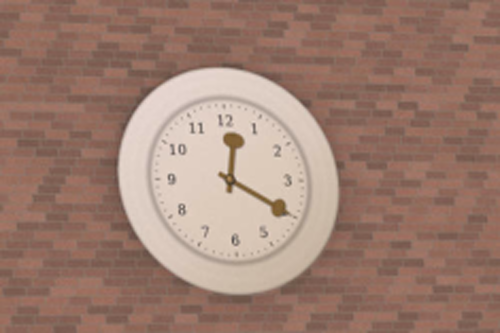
12:20
